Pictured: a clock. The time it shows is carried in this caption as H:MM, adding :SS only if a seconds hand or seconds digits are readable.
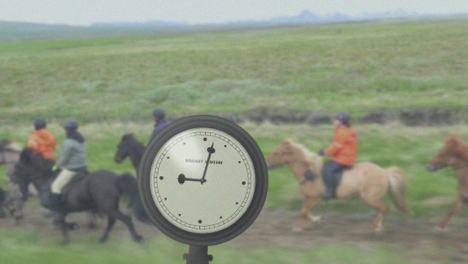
9:02
